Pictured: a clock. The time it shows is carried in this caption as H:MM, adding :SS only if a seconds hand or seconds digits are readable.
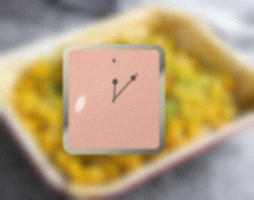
12:07
